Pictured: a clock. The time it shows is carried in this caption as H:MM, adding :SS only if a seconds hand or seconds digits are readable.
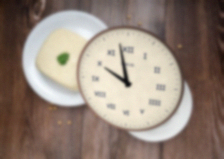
9:58
